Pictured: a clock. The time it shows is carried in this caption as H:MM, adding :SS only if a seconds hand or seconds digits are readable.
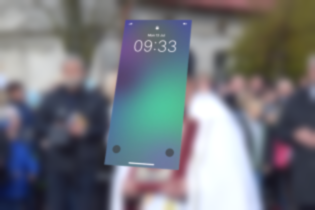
9:33
